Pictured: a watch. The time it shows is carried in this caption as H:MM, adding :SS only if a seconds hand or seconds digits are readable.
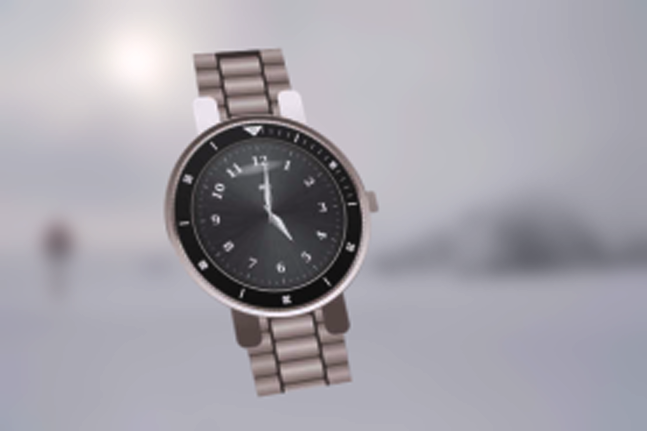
5:01
